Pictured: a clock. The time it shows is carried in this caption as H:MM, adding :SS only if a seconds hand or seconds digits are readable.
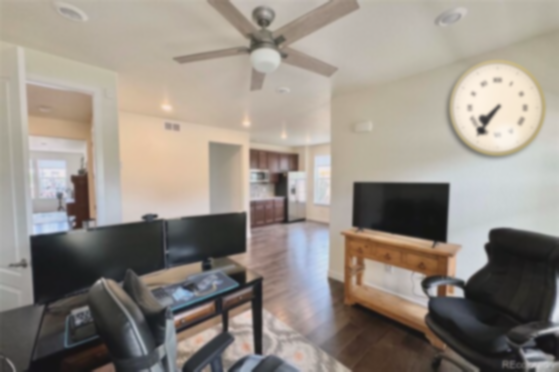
7:36
